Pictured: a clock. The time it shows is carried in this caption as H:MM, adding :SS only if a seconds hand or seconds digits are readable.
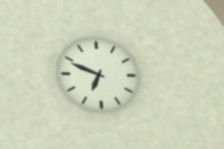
6:49
